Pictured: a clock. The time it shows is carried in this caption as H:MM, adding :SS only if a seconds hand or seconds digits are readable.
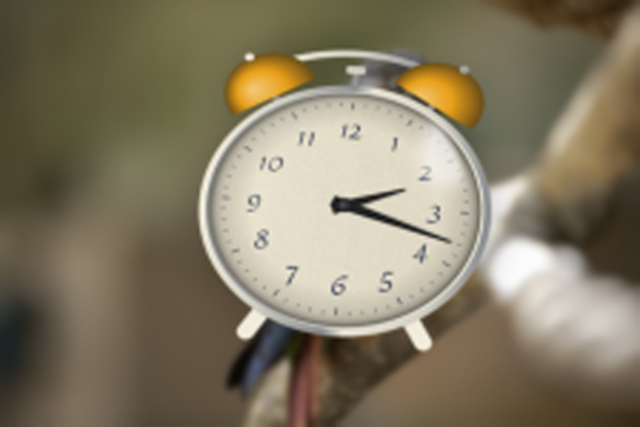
2:18
